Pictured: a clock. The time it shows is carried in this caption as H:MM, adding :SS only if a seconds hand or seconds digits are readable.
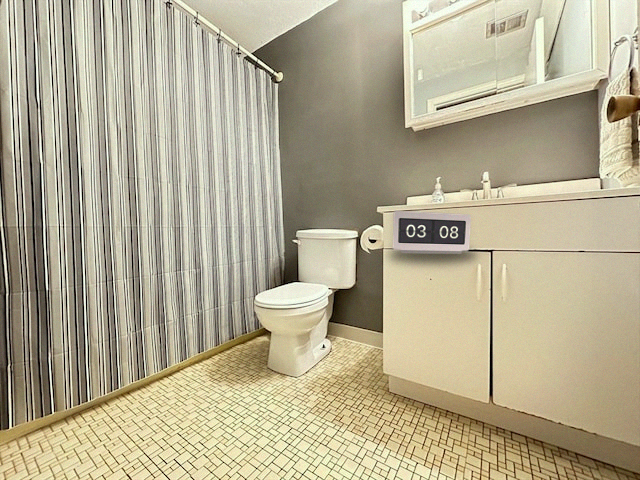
3:08
